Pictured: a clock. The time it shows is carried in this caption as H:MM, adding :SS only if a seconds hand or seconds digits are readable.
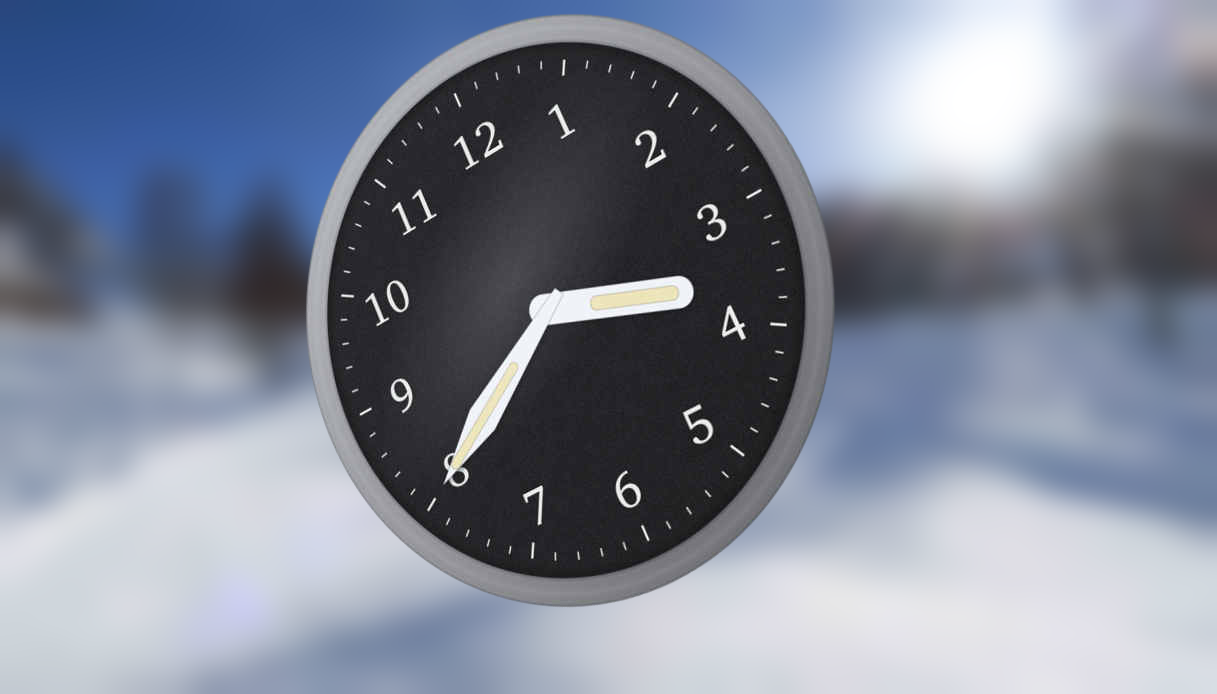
3:40
